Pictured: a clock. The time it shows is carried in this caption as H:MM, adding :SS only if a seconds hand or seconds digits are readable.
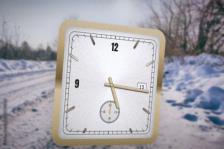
5:16
